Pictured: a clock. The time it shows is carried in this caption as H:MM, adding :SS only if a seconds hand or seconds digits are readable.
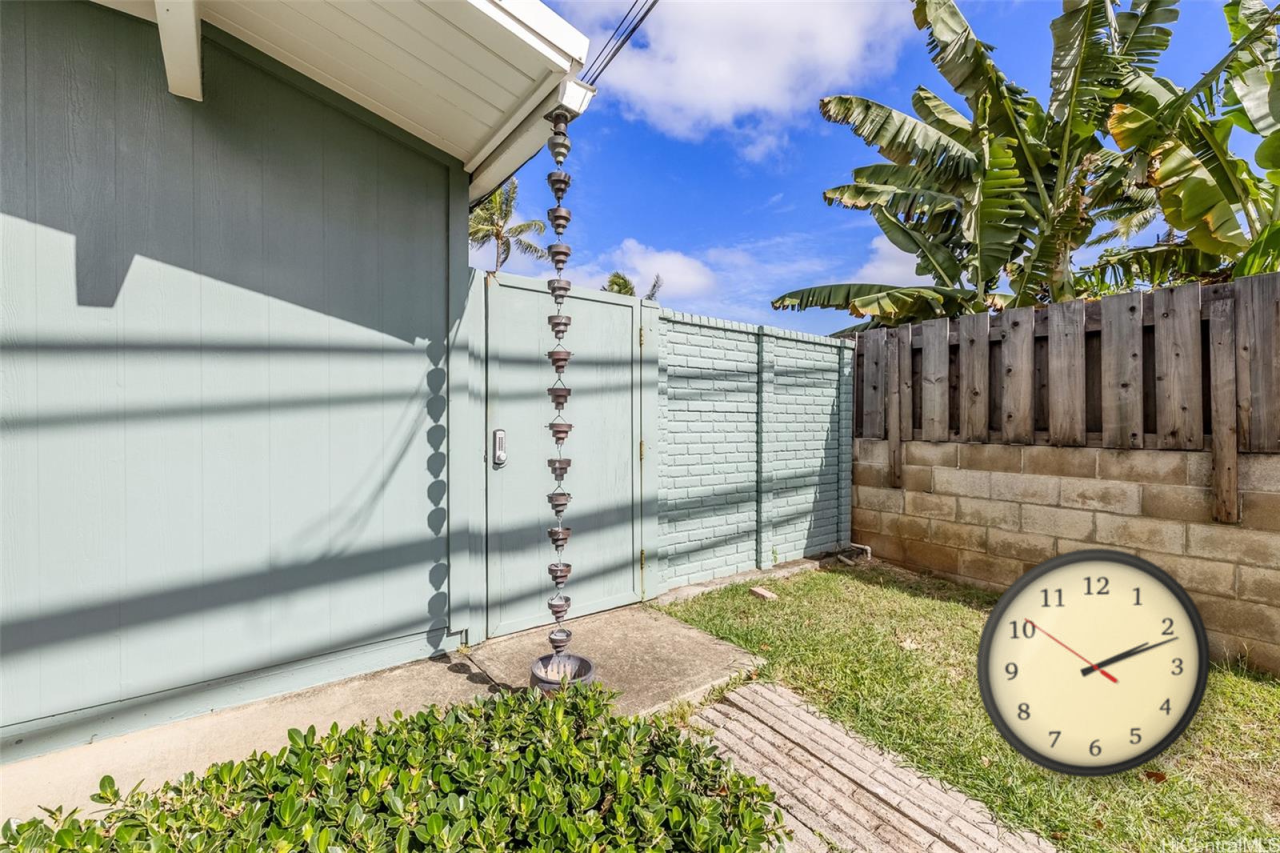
2:11:51
